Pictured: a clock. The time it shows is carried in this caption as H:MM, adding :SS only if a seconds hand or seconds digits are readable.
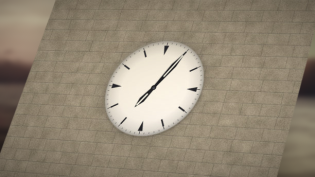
7:05
